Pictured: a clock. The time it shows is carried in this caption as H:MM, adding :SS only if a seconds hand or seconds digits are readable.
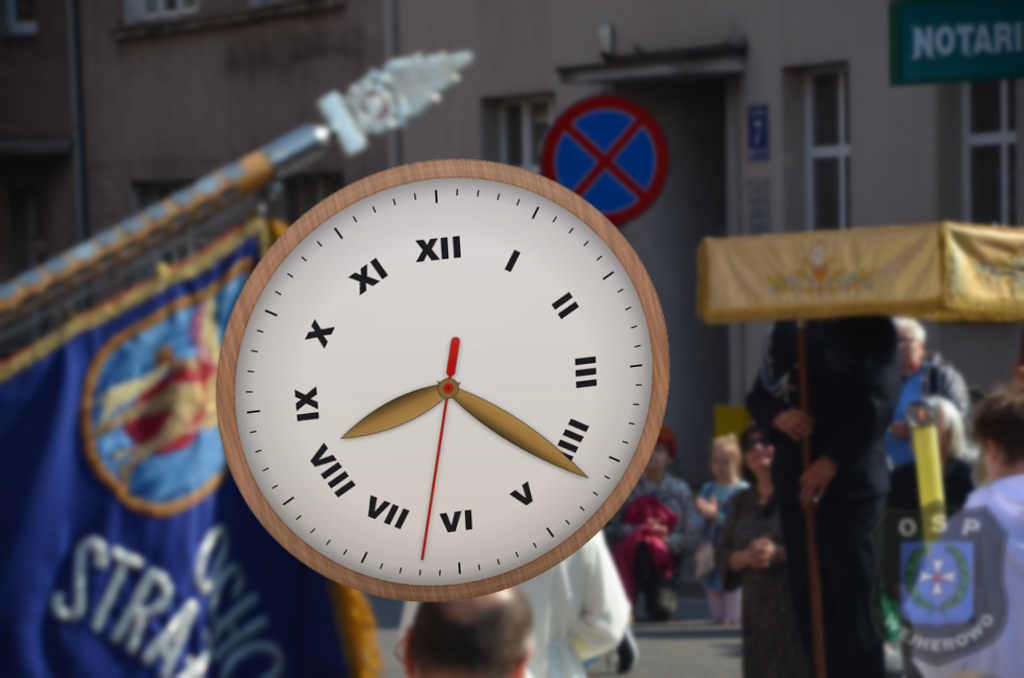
8:21:32
